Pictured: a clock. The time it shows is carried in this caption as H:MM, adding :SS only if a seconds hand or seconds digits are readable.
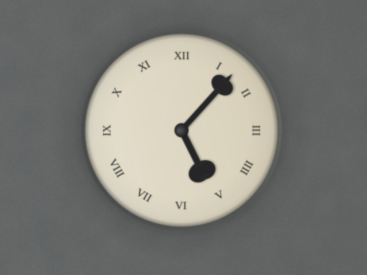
5:07
